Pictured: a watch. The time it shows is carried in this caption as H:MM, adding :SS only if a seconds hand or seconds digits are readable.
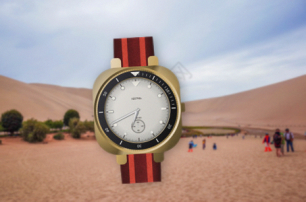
6:41
